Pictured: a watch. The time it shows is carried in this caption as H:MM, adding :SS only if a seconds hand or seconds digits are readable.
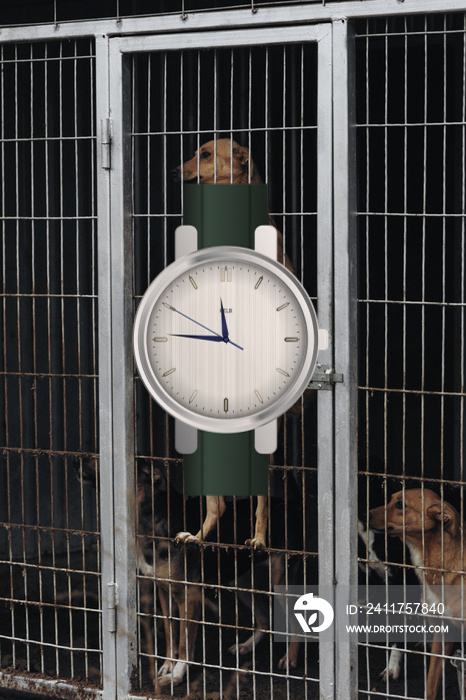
11:45:50
